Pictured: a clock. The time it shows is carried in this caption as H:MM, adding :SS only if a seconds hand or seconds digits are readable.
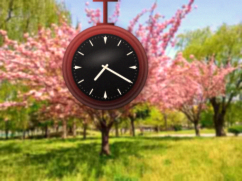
7:20
